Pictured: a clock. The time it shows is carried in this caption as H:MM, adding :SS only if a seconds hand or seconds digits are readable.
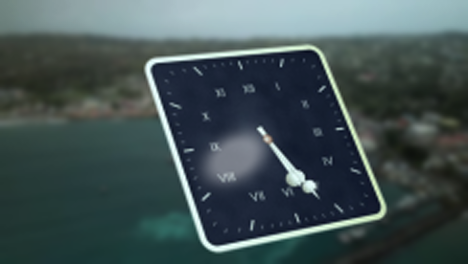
5:26
